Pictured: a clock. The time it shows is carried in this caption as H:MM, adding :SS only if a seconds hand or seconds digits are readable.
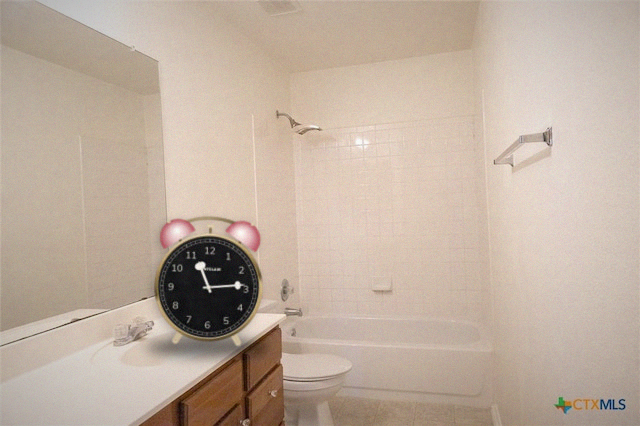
11:14
